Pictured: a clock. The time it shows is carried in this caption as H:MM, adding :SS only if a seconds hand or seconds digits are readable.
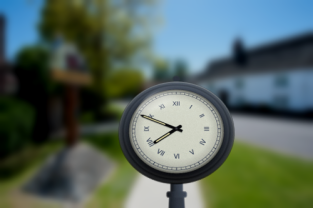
7:49
